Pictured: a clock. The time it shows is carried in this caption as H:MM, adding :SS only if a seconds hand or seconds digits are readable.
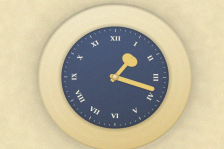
1:18
